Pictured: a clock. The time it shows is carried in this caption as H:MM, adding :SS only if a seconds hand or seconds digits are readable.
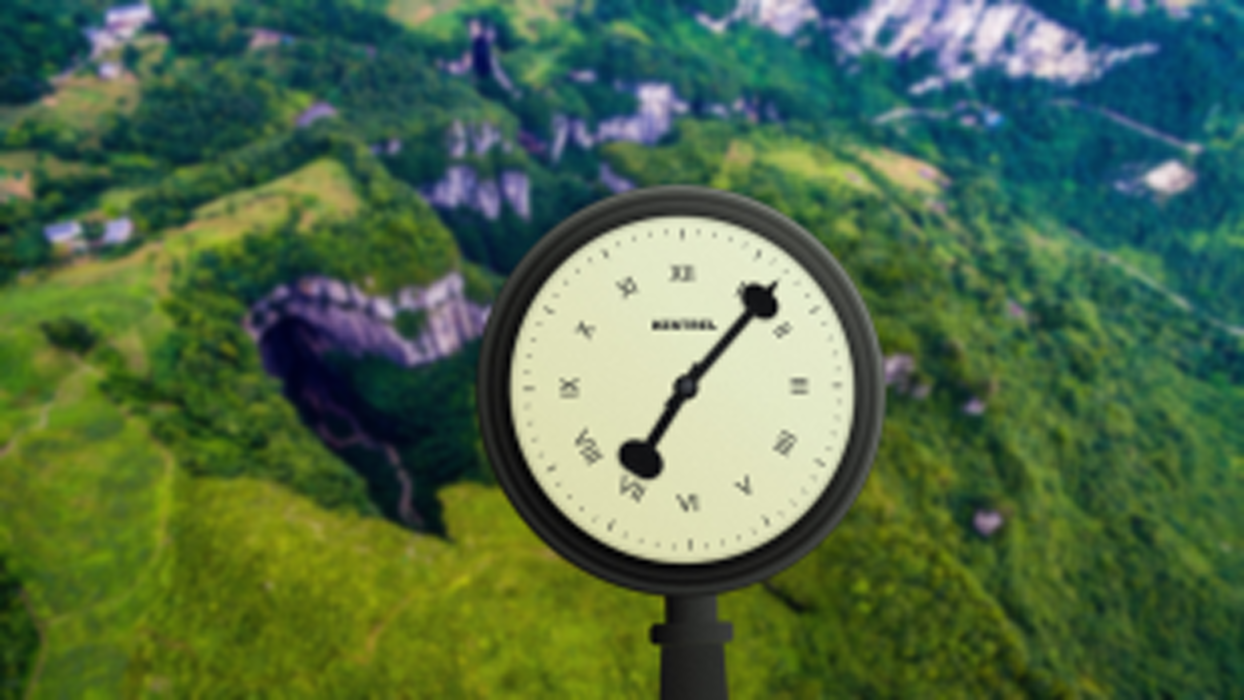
7:07
